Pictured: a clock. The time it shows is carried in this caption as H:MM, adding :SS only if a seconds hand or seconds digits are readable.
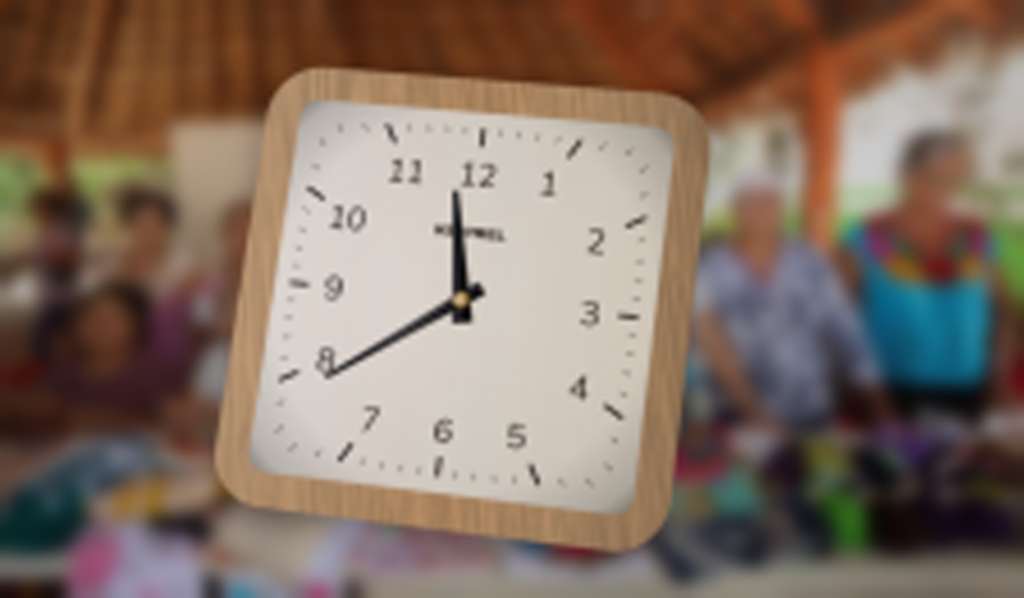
11:39
